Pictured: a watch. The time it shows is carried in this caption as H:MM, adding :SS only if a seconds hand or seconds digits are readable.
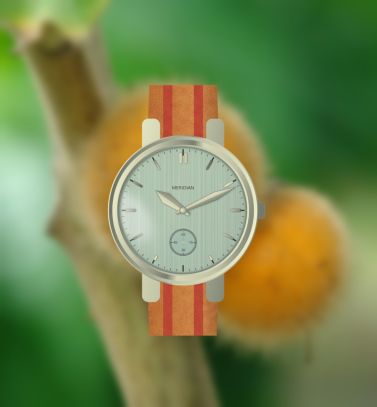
10:11
